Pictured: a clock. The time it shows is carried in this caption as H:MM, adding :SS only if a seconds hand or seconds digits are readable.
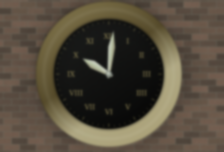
10:01
